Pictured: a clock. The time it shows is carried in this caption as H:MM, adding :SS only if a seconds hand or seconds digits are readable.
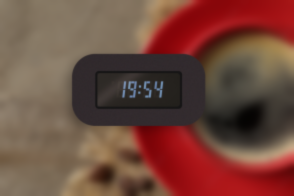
19:54
